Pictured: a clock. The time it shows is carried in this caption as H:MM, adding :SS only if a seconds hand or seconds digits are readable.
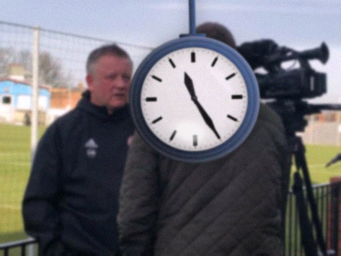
11:25
